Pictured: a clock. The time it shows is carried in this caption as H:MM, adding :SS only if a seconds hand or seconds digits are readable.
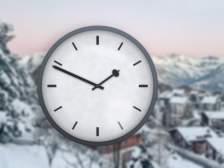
1:49
